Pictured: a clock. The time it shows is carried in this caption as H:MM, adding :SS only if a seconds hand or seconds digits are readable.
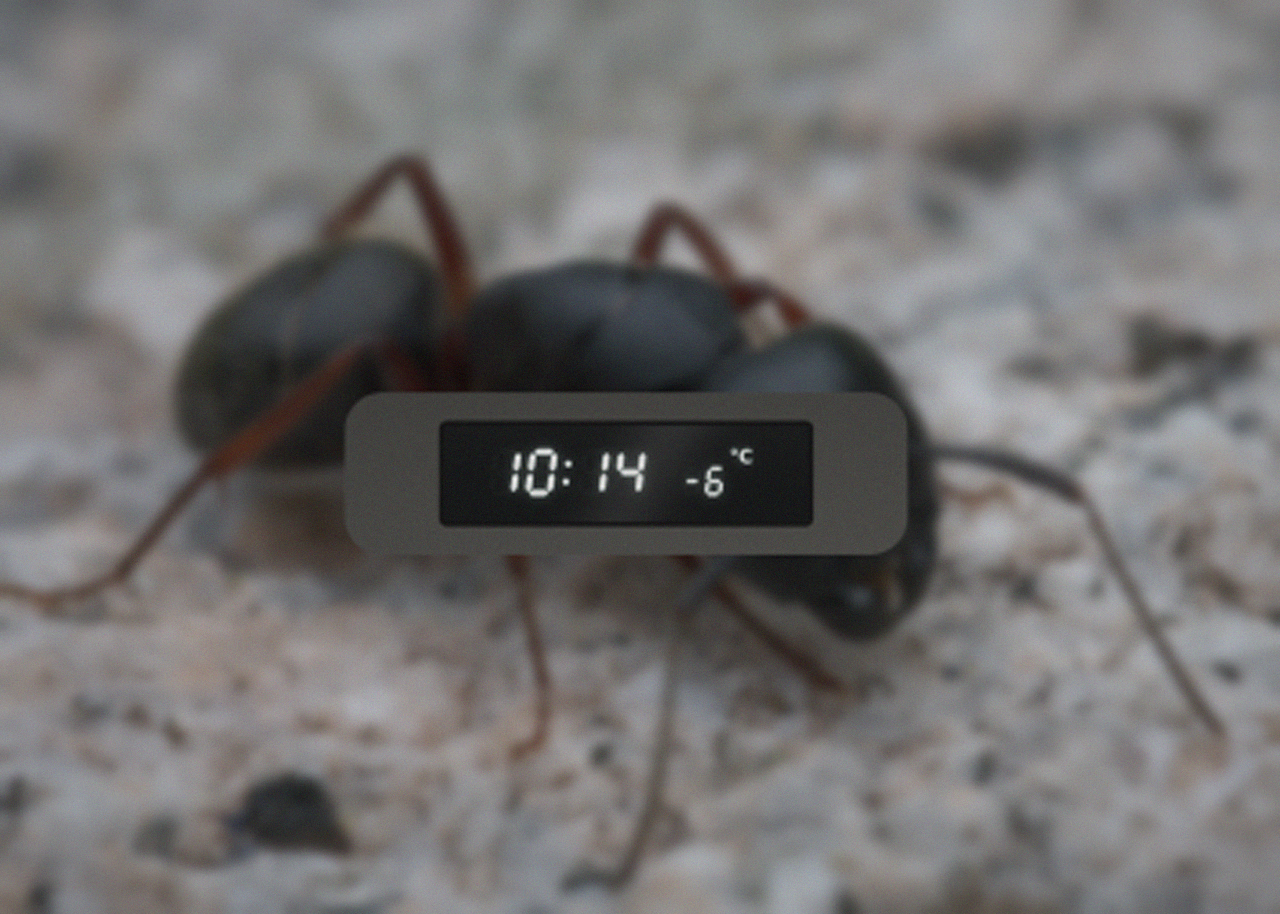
10:14
